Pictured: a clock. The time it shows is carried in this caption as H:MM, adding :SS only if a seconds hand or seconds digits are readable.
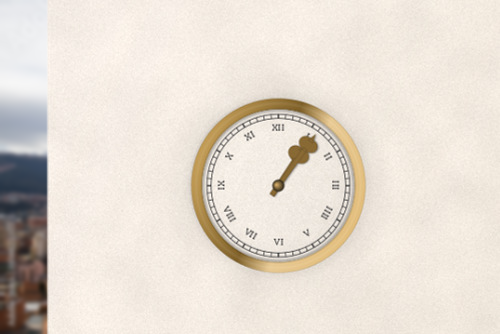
1:06
